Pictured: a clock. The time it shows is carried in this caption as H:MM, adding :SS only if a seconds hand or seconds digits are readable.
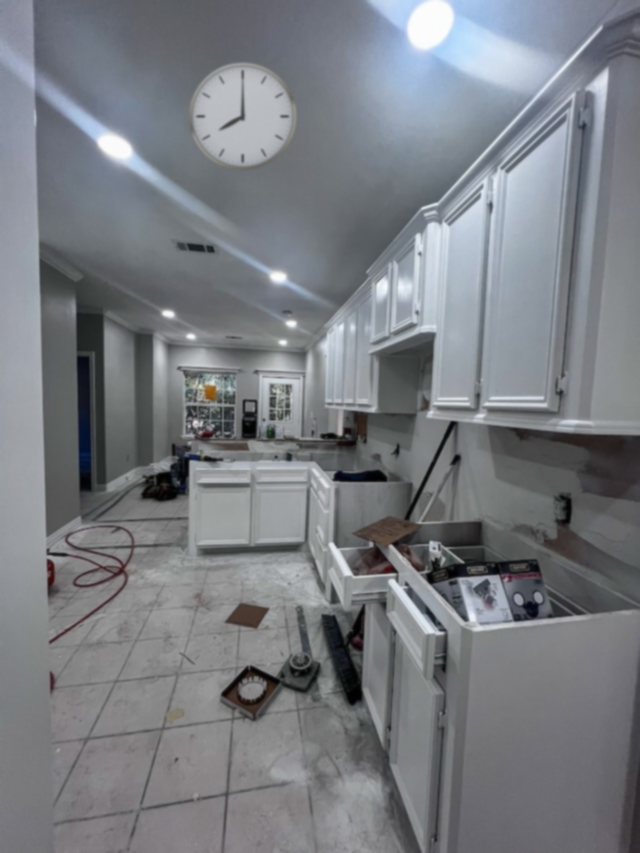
8:00
